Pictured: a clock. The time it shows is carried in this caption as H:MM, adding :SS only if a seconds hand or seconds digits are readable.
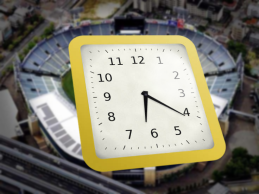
6:21
